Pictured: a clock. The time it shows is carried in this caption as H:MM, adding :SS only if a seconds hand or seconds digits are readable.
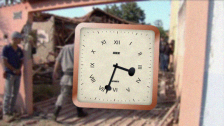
3:33
